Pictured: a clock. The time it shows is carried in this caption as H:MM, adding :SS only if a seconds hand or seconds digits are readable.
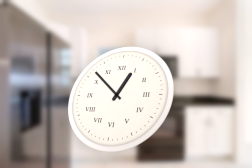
12:52
